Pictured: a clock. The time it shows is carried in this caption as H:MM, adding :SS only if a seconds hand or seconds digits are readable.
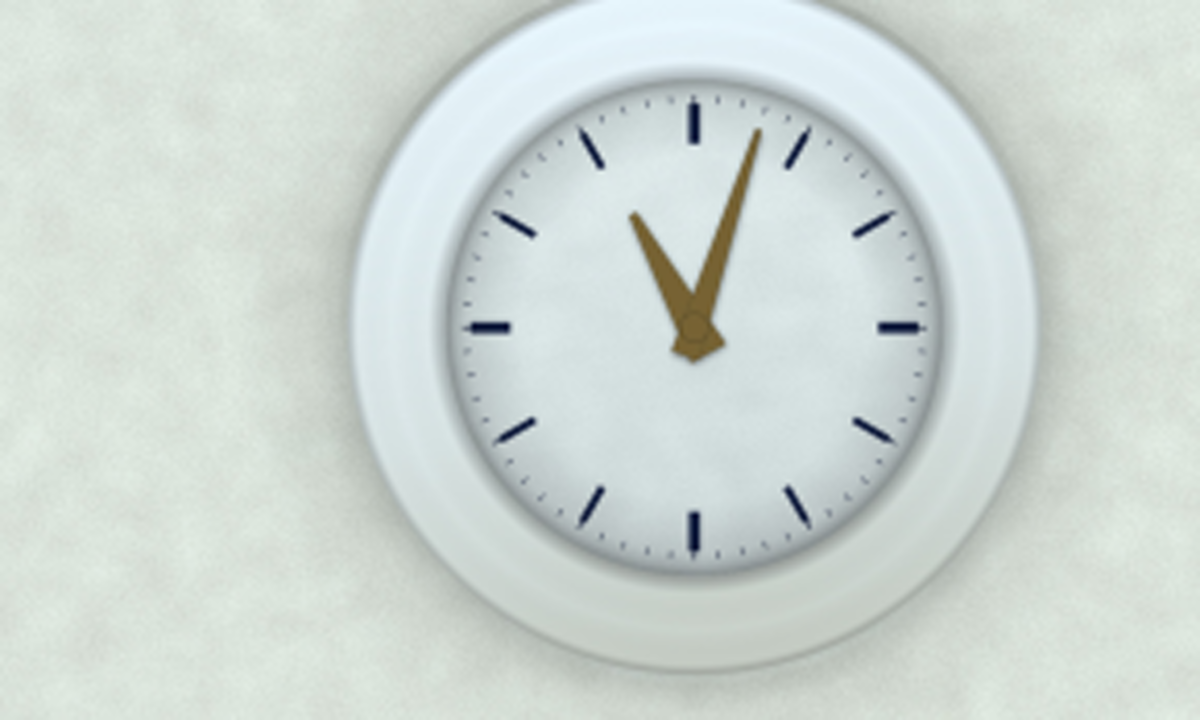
11:03
